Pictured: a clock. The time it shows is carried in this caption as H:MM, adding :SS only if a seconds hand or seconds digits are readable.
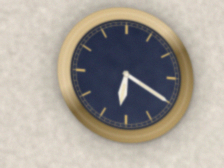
6:20
